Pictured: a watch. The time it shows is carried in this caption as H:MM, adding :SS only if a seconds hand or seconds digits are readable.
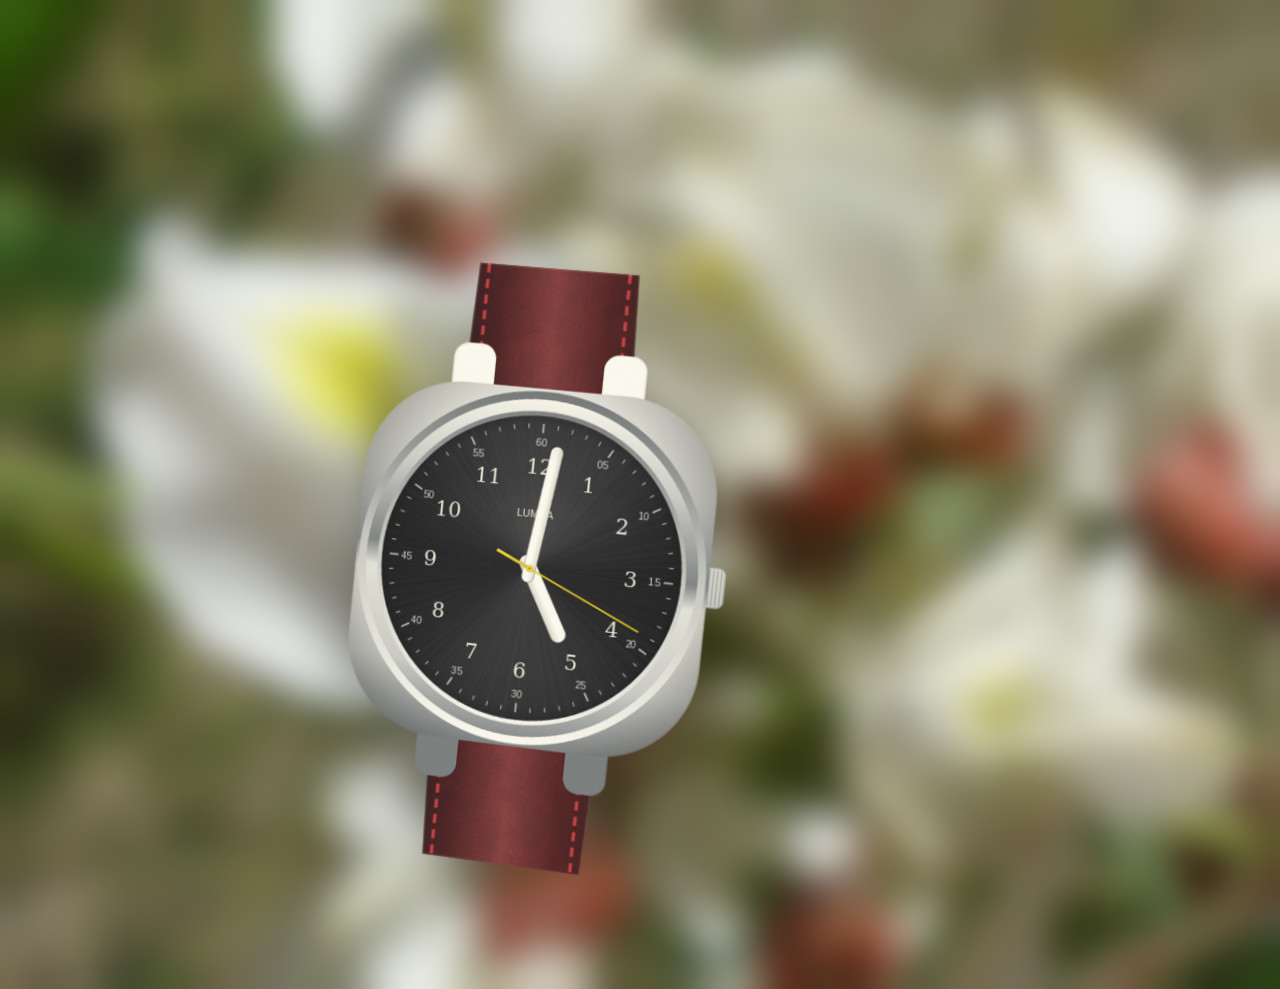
5:01:19
